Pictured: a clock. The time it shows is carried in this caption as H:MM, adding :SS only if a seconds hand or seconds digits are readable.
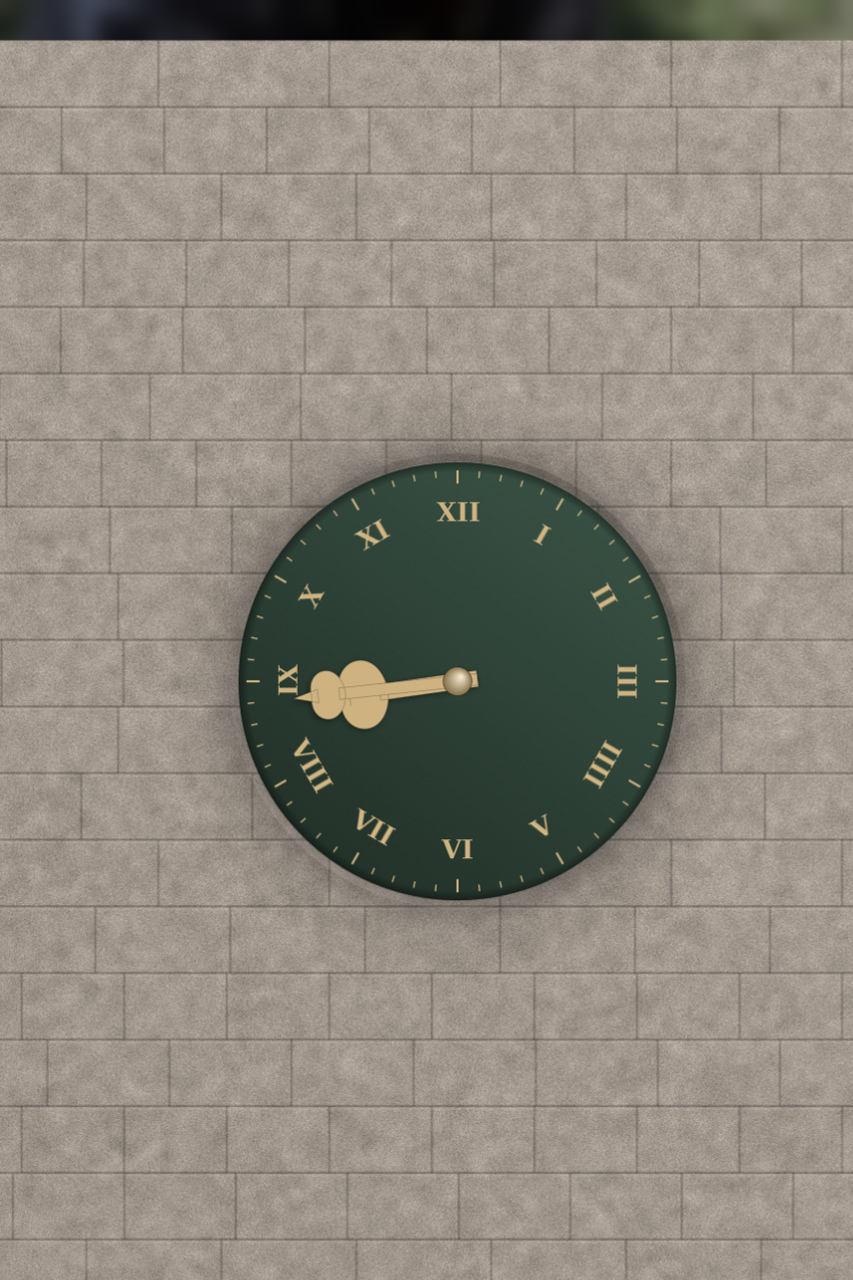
8:44
